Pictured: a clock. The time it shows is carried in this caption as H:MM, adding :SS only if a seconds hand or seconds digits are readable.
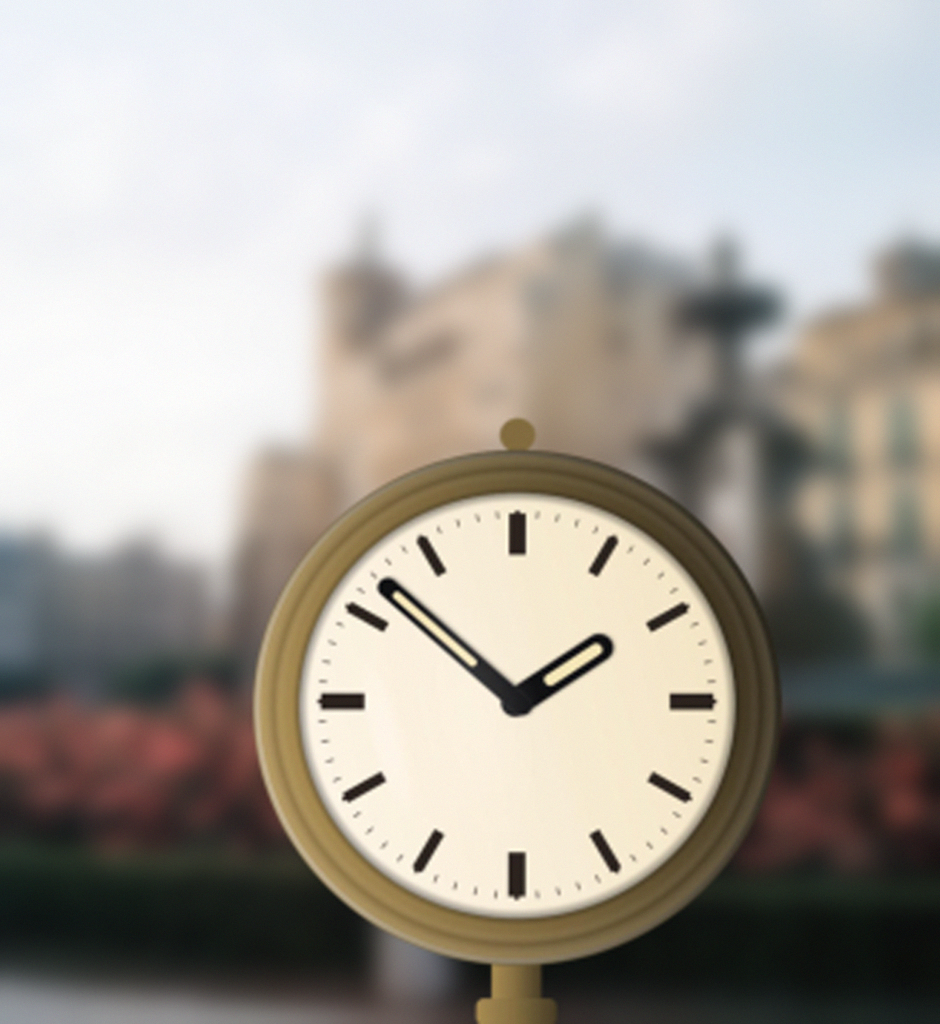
1:52
